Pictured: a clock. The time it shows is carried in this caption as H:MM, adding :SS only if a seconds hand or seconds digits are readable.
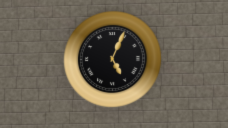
5:04
